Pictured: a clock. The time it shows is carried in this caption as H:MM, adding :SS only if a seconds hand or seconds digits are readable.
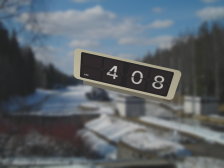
4:08
